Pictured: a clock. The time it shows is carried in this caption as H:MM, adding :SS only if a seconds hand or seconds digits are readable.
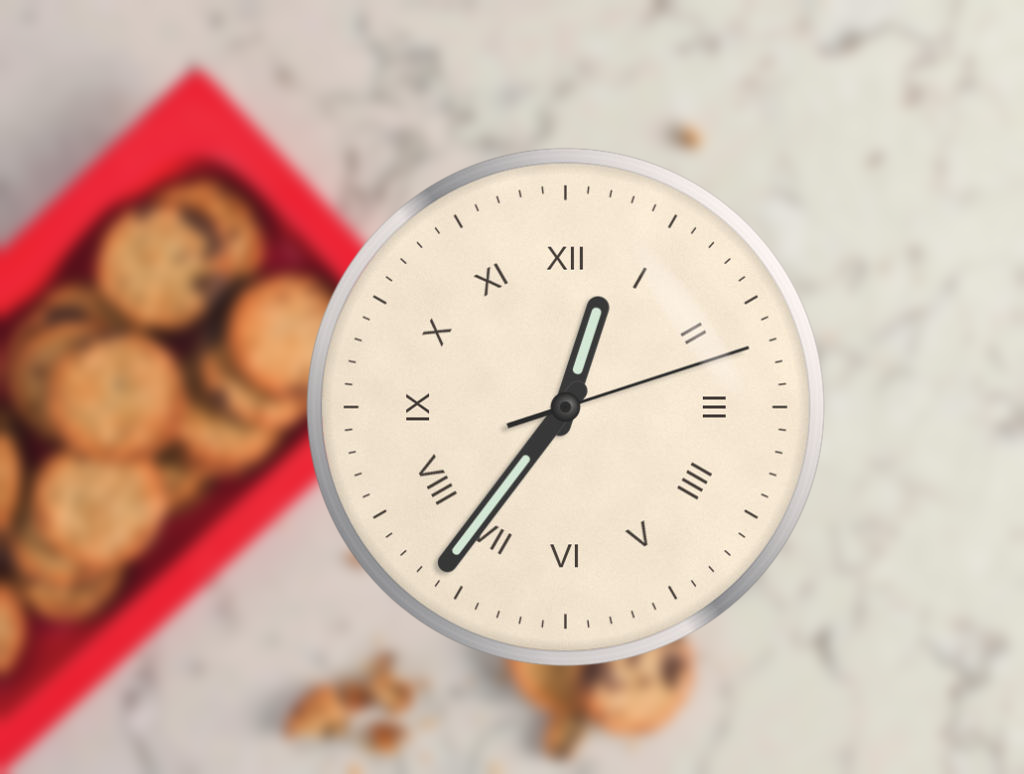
12:36:12
